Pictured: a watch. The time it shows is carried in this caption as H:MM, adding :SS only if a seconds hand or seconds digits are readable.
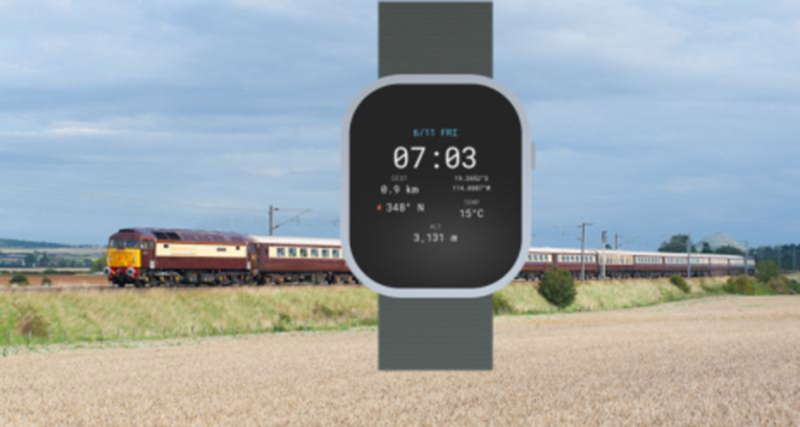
7:03
